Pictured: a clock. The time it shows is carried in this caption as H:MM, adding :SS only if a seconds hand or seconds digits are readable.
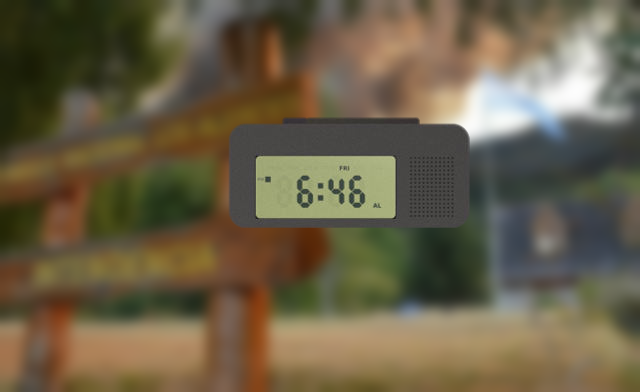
6:46
